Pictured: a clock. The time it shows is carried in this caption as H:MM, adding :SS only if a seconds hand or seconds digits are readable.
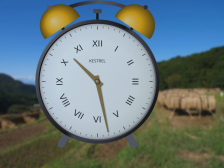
10:28
